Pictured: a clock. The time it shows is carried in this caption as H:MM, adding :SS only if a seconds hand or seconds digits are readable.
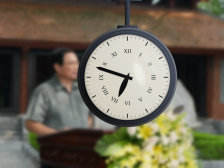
6:48
